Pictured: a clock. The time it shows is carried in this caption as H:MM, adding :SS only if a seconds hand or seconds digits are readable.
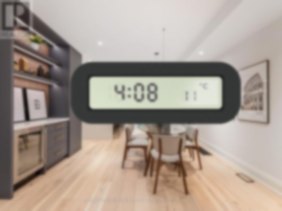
4:08
